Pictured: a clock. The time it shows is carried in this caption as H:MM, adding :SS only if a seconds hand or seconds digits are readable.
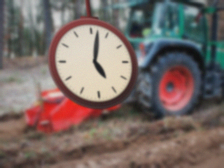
5:02
